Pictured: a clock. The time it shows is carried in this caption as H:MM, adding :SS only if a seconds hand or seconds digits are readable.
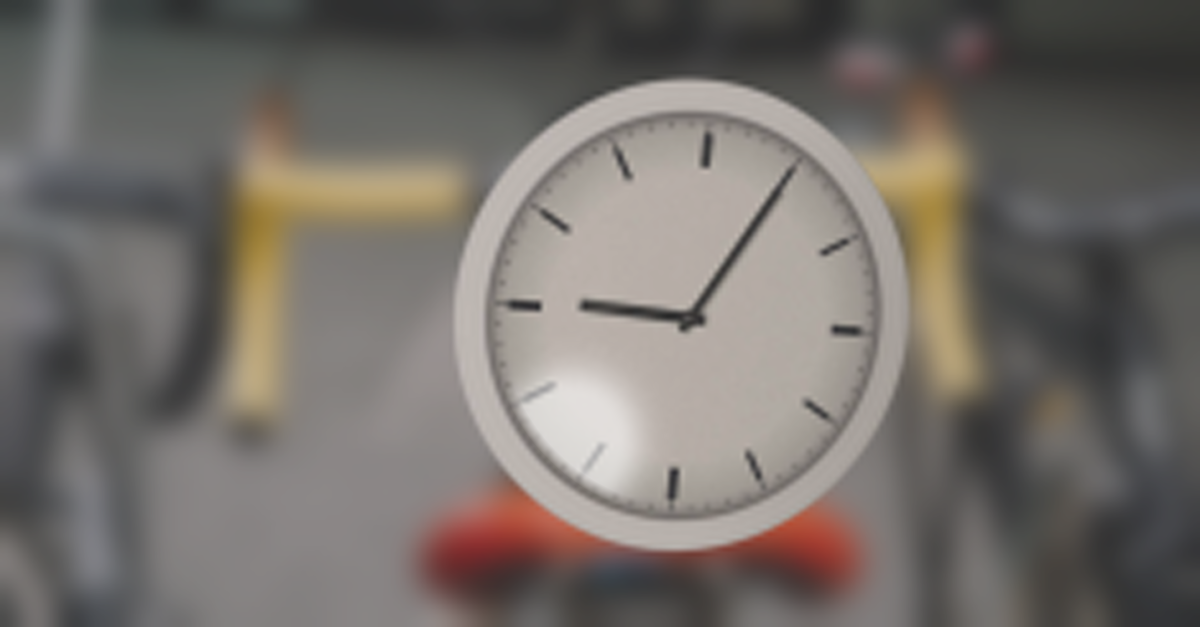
9:05
